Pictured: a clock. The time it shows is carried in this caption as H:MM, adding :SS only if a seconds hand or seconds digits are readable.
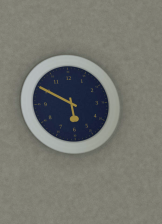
5:50
